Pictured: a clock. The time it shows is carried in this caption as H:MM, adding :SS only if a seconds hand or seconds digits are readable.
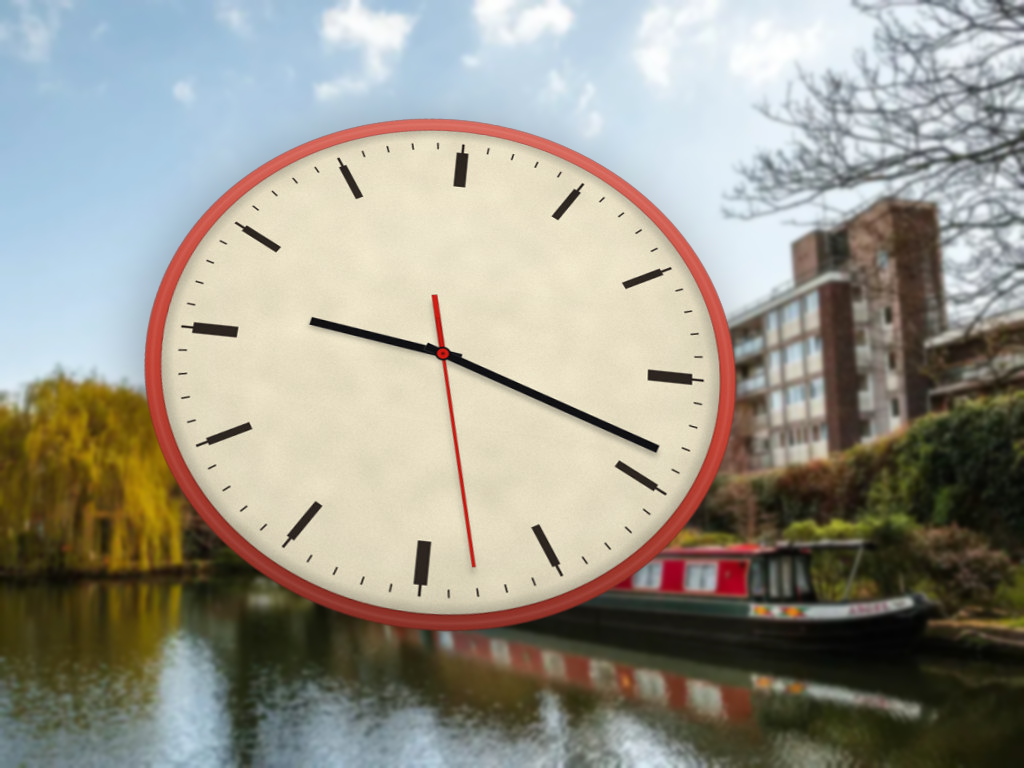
9:18:28
